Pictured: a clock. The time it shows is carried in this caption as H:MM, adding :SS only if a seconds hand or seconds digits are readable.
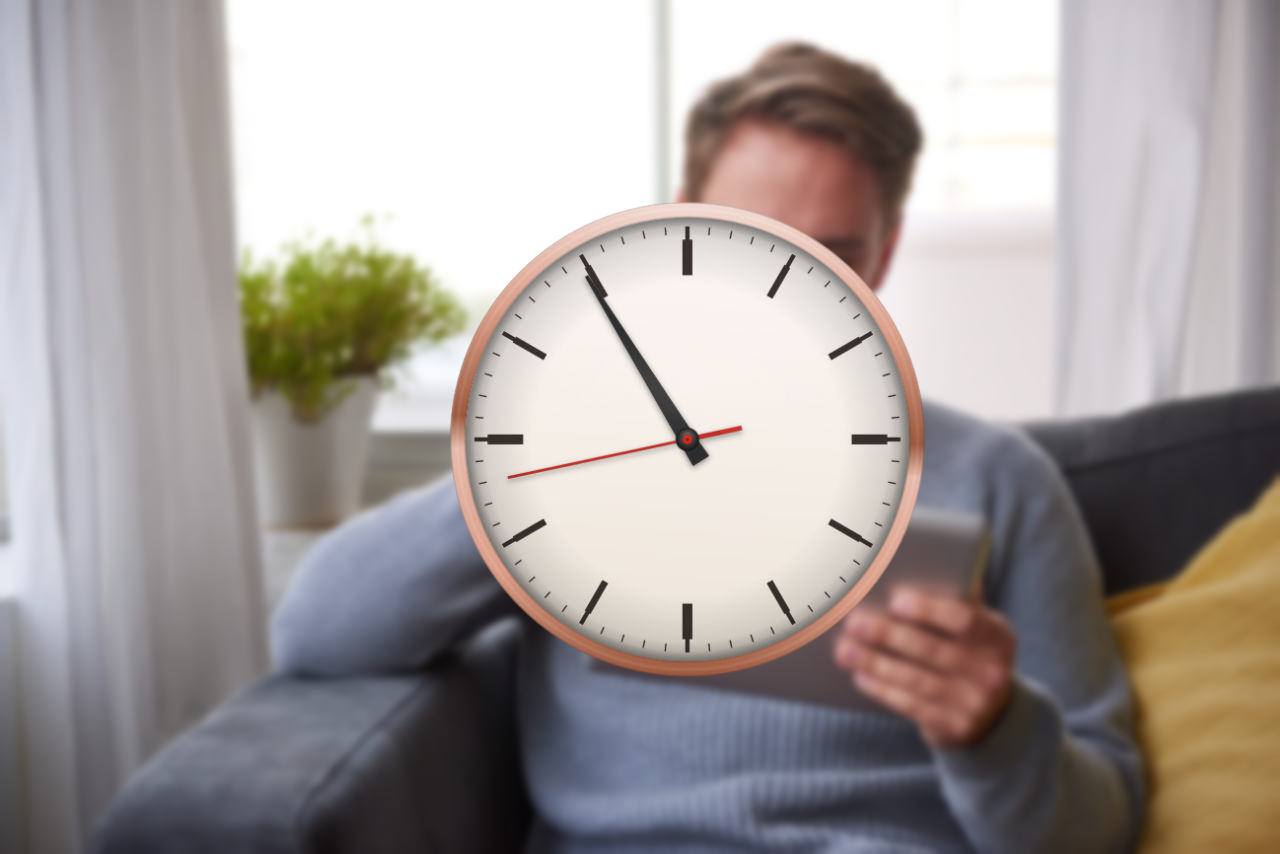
10:54:43
